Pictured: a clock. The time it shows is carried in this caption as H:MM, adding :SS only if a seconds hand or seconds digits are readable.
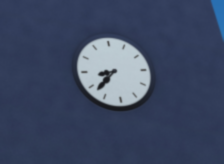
8:38
